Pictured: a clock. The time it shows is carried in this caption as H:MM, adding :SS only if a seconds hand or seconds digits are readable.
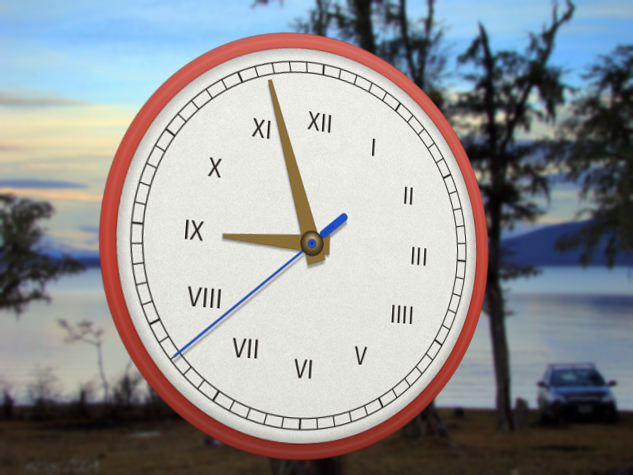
8:56:38
